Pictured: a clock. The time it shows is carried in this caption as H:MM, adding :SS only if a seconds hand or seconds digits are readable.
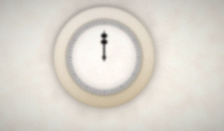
12:00
